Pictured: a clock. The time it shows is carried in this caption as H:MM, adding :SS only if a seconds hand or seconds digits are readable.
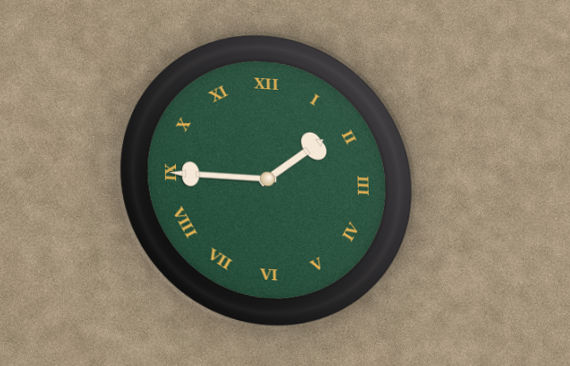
1:45
